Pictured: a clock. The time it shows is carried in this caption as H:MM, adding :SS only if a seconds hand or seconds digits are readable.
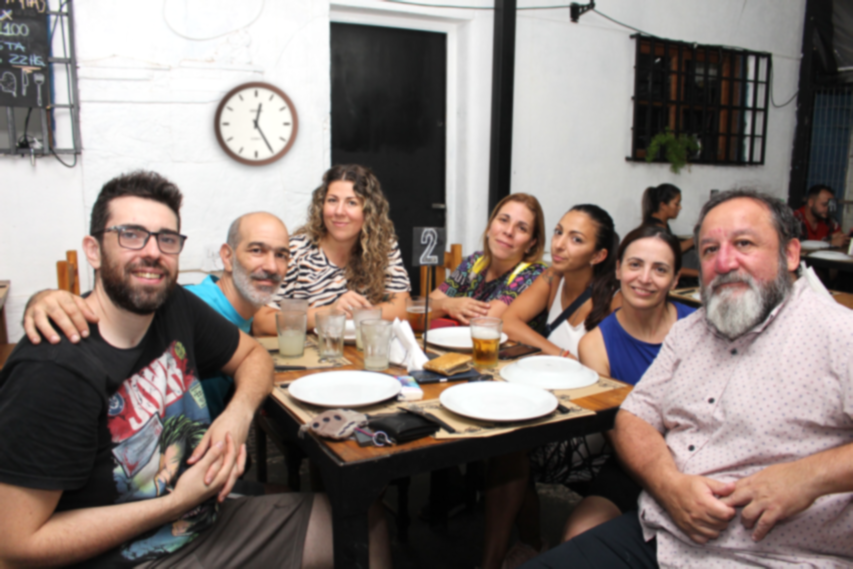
12:25
